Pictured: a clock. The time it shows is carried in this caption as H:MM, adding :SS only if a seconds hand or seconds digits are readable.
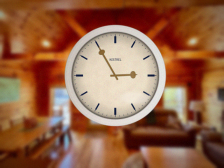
2:55
